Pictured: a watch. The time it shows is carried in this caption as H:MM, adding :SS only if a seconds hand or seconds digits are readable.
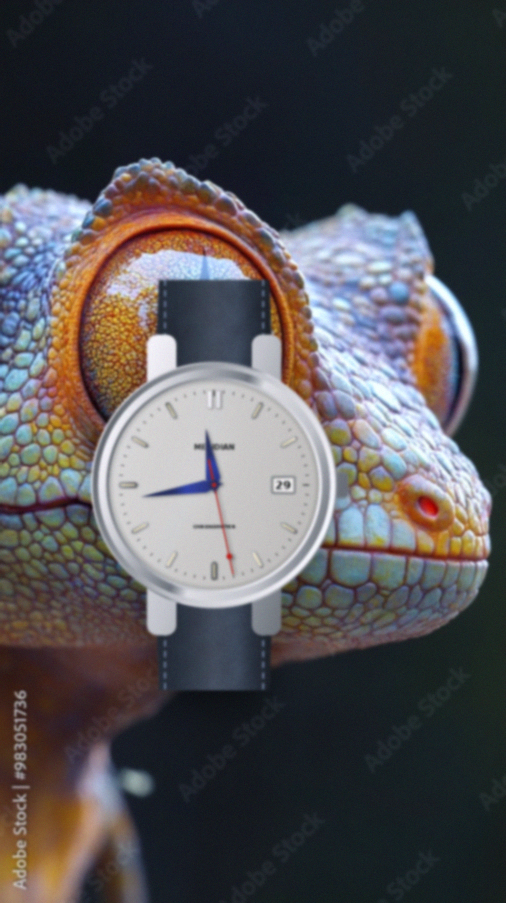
11:43:28
